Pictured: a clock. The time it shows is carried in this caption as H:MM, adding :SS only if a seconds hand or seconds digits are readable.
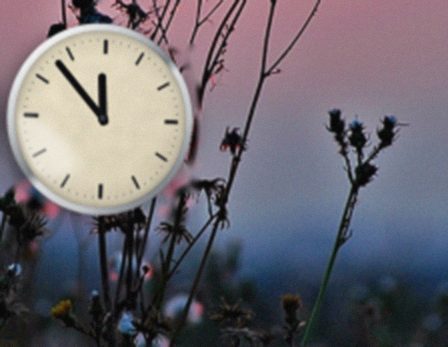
11:53
